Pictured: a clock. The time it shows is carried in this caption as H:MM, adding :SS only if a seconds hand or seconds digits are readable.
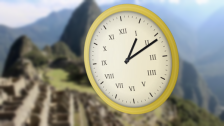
1:11
